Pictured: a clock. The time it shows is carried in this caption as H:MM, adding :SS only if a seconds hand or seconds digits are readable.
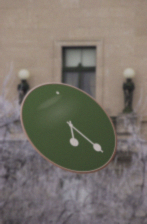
6:24
